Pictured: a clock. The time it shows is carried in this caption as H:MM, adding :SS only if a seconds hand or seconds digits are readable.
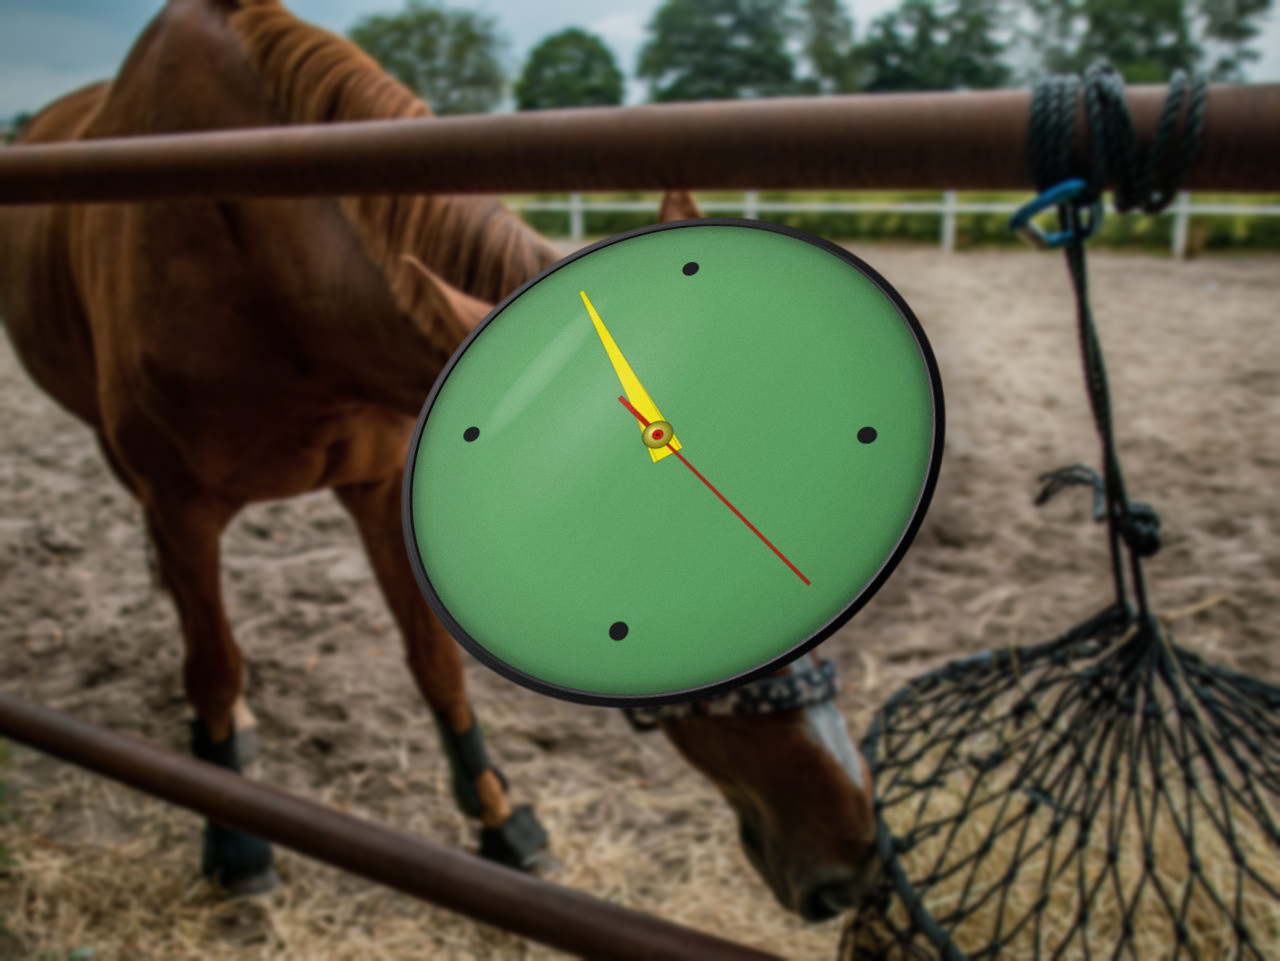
10:54:22
